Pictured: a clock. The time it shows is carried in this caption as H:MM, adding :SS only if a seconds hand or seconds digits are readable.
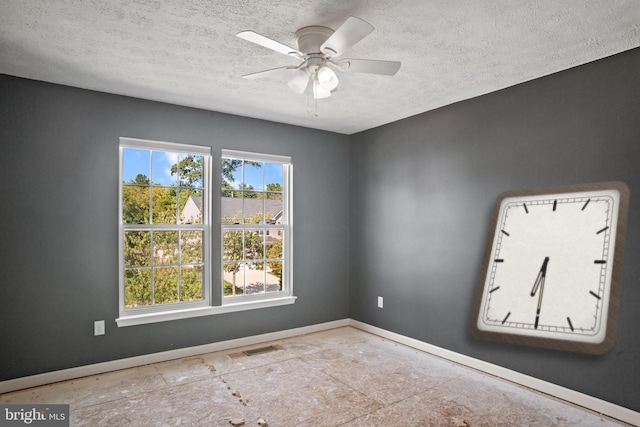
6:30
